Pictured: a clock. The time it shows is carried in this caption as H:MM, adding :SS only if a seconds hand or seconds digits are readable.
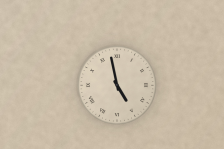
4:58
